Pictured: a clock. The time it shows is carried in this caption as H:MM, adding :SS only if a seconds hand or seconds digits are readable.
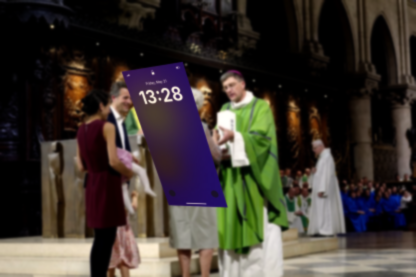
13:28
